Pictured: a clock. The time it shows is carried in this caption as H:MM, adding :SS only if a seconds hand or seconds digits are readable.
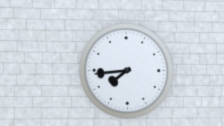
7:44
